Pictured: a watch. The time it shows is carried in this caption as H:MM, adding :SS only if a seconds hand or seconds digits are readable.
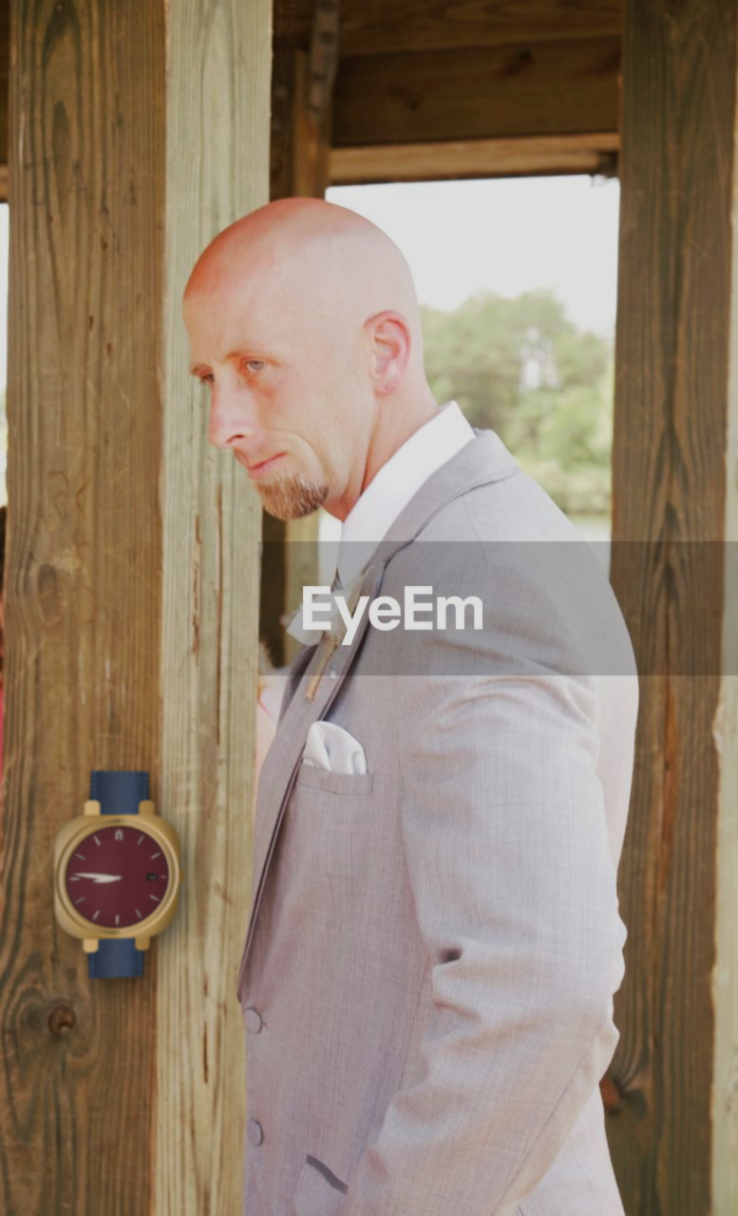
8:46
